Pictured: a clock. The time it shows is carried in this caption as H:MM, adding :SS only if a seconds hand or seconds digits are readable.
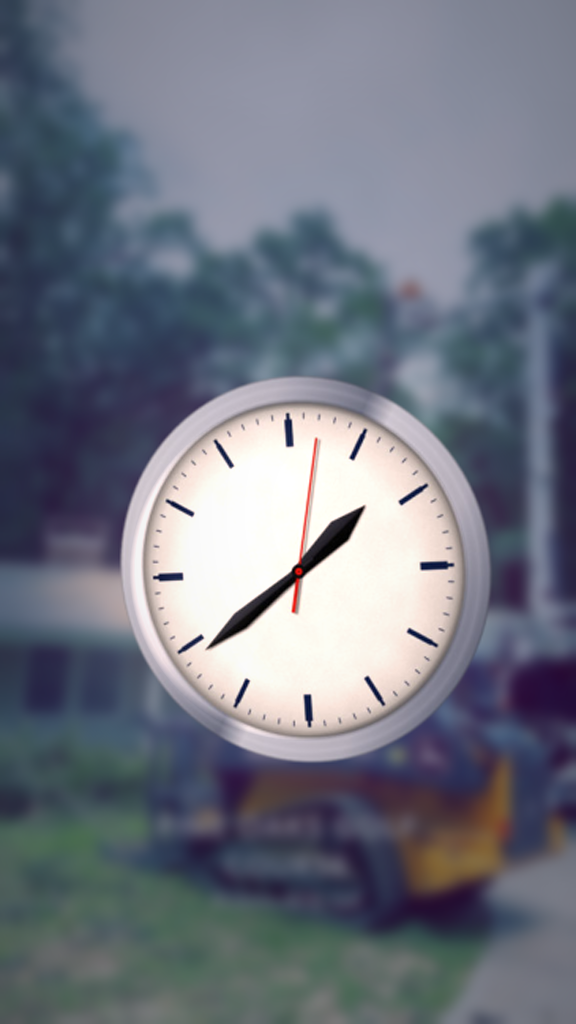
1:39:02
